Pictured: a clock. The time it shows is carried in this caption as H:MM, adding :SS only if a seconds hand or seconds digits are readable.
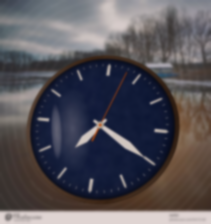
7:20:03
